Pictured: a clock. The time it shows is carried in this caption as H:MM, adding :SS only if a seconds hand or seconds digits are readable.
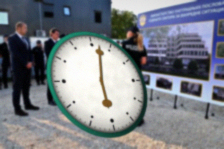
6:02
